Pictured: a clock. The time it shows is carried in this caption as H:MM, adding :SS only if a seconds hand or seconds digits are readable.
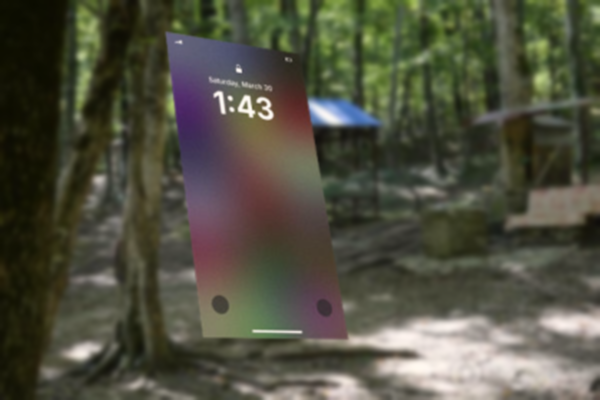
1:43
